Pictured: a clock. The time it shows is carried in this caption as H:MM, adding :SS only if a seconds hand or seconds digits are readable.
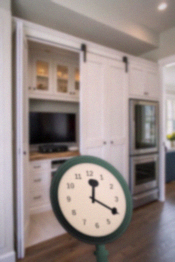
12:20
